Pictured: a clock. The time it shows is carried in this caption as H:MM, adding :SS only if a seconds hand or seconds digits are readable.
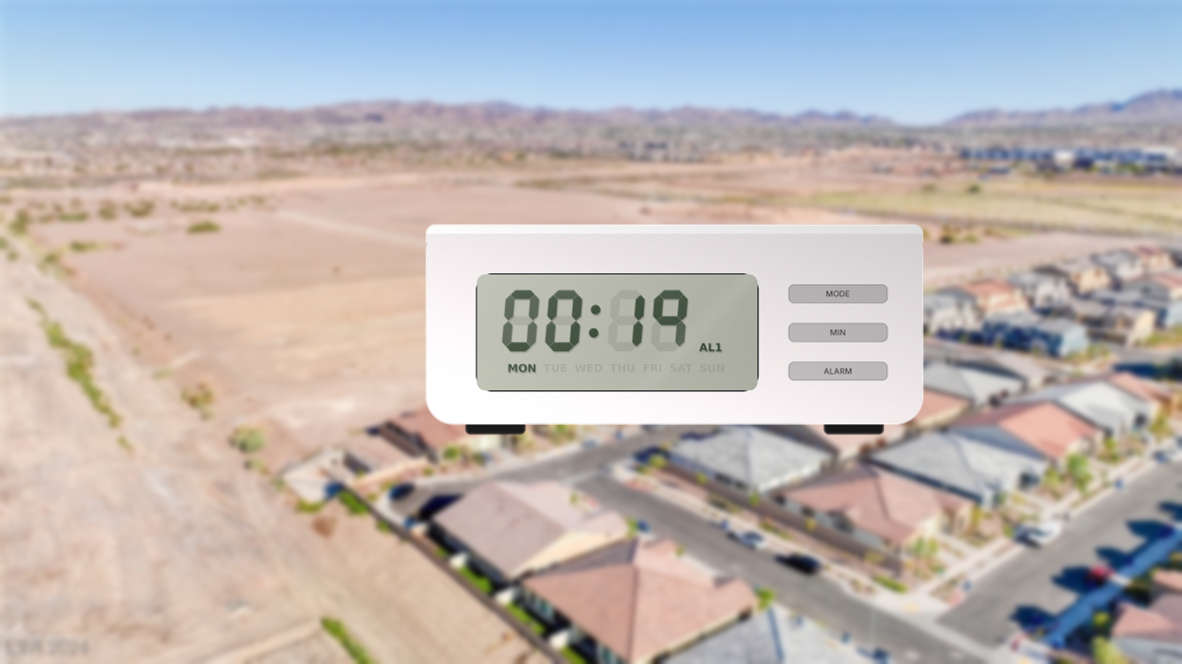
0:19
